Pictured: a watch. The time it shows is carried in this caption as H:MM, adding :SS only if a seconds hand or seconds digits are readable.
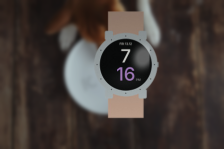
7:16
